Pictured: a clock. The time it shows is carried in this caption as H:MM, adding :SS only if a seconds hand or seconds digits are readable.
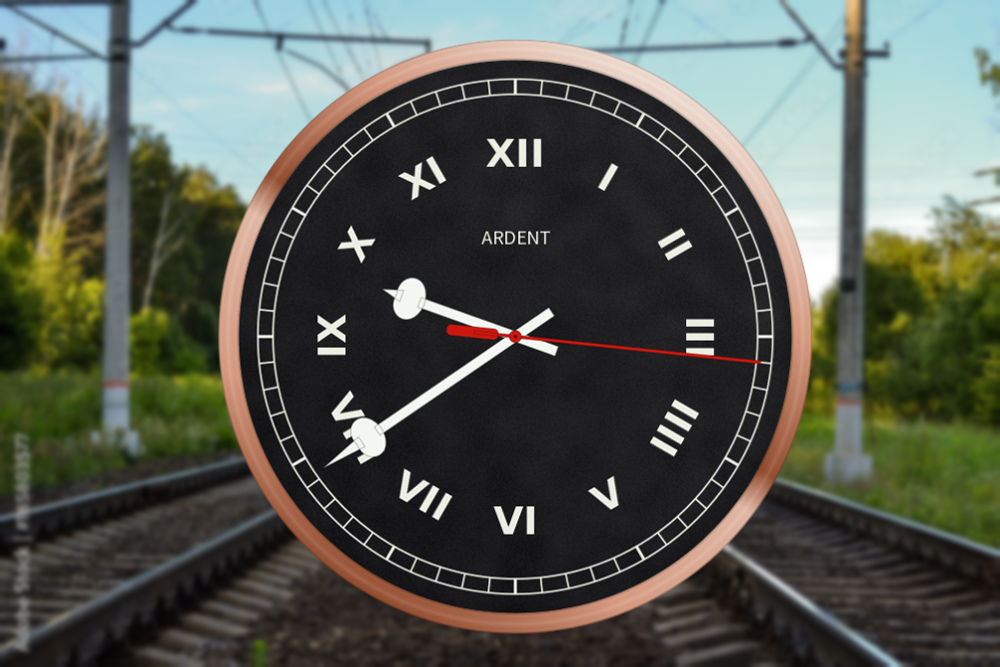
9:39:16
